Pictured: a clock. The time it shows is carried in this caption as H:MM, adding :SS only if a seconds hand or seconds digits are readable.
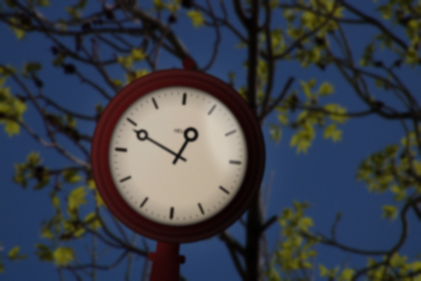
12:49
